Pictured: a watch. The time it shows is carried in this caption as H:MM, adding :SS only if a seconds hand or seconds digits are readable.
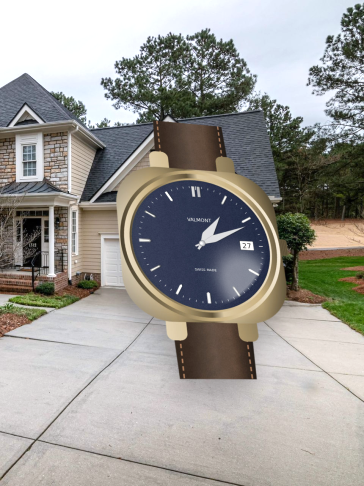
1:11
